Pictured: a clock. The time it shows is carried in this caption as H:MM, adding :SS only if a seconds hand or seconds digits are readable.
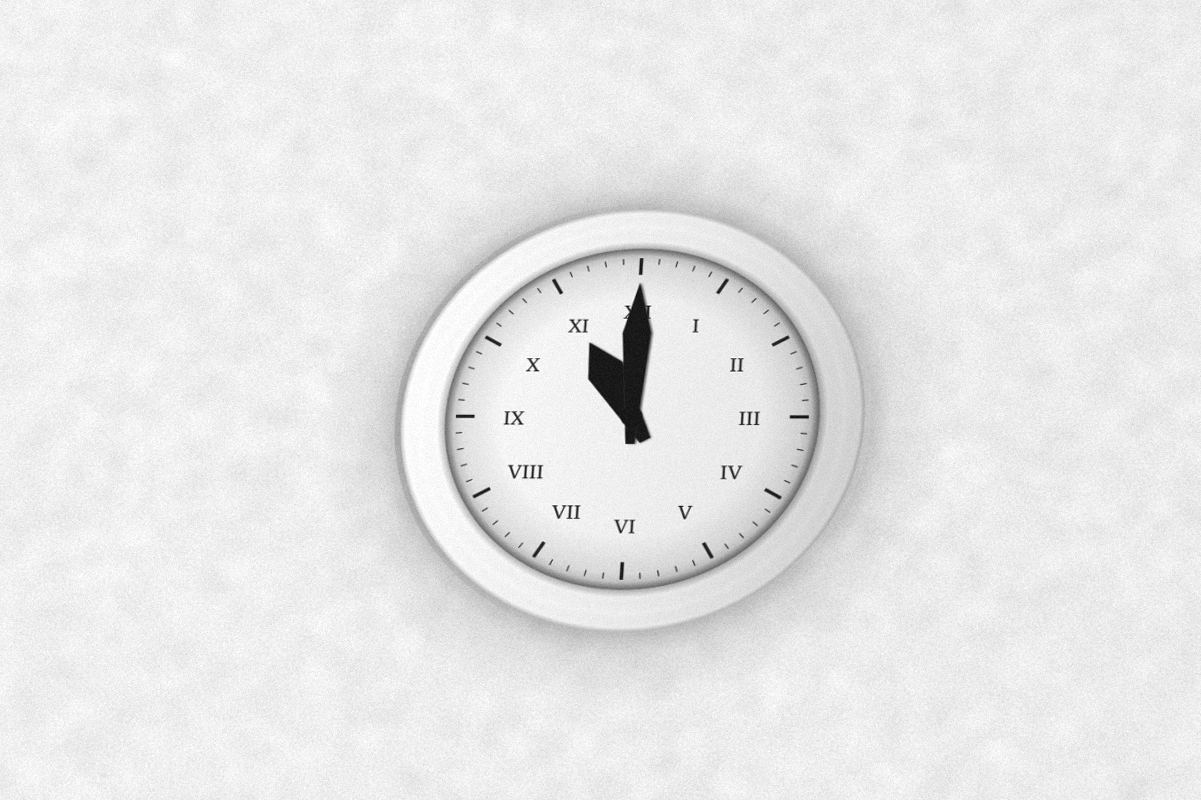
11:00
